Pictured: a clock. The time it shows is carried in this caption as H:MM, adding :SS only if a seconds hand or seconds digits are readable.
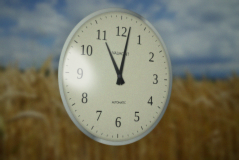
11:02
